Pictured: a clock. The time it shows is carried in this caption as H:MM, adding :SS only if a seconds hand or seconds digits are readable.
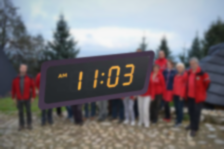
11:03
